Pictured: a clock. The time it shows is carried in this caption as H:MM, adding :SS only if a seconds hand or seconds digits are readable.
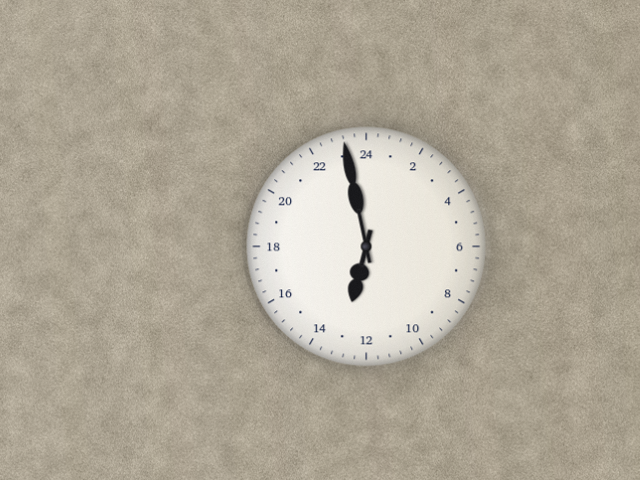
12:58
